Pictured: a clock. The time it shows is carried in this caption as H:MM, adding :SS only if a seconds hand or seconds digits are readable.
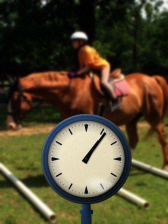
1:06
